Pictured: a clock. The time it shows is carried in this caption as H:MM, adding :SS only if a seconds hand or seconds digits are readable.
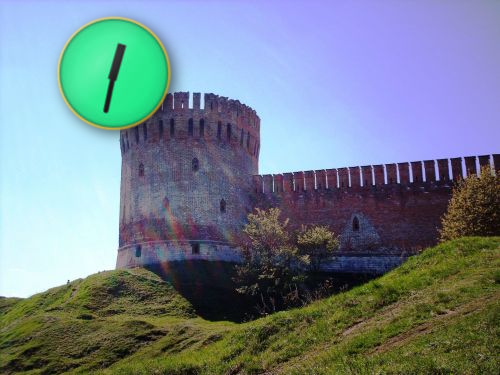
12:32
